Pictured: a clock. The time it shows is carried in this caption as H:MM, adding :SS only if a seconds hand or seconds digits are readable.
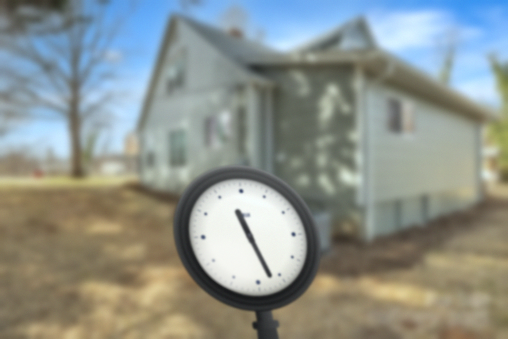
11:27
